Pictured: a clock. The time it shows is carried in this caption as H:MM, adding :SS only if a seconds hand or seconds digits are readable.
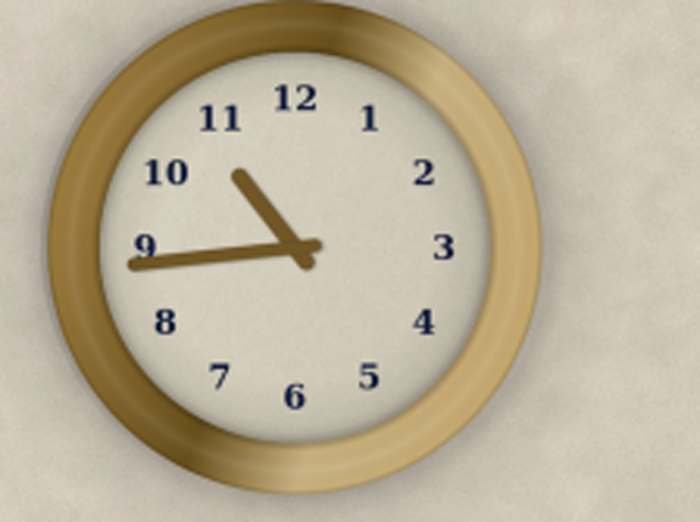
10:44
